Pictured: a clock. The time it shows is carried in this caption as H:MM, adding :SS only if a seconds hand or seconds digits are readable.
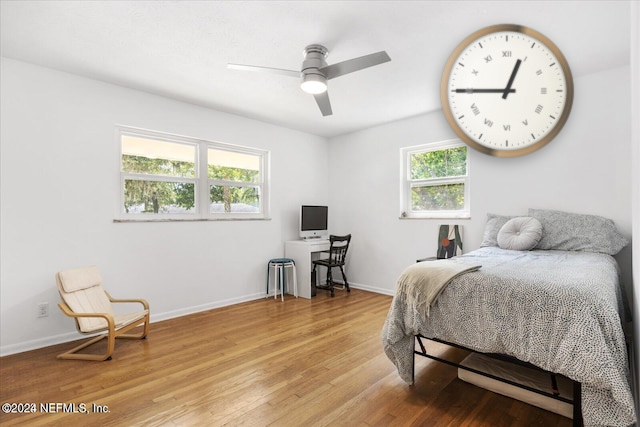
12:45
